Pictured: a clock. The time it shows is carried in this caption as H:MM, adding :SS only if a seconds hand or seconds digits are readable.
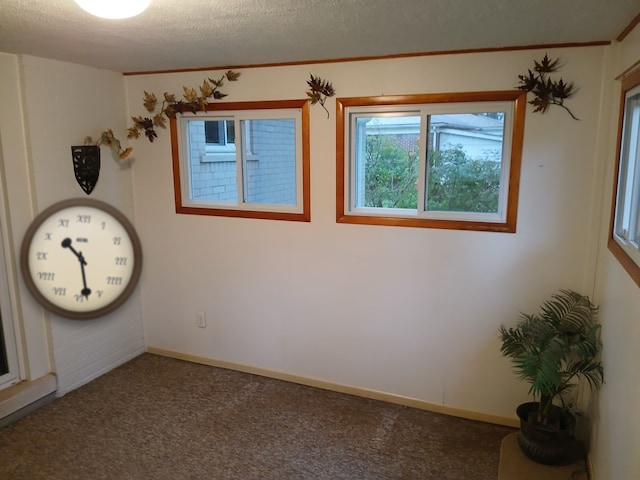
10:28
